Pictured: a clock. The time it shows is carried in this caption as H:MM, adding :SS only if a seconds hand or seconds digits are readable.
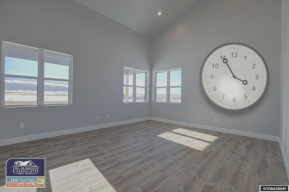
3:55
